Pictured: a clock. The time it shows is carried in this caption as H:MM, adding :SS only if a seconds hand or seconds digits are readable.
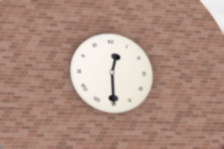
12:30
